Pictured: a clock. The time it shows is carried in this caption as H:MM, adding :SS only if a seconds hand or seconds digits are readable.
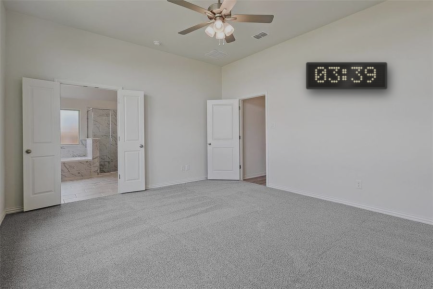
3:39
